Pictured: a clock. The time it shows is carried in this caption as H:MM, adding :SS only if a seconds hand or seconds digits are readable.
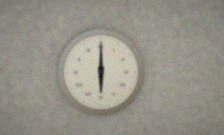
6:00
